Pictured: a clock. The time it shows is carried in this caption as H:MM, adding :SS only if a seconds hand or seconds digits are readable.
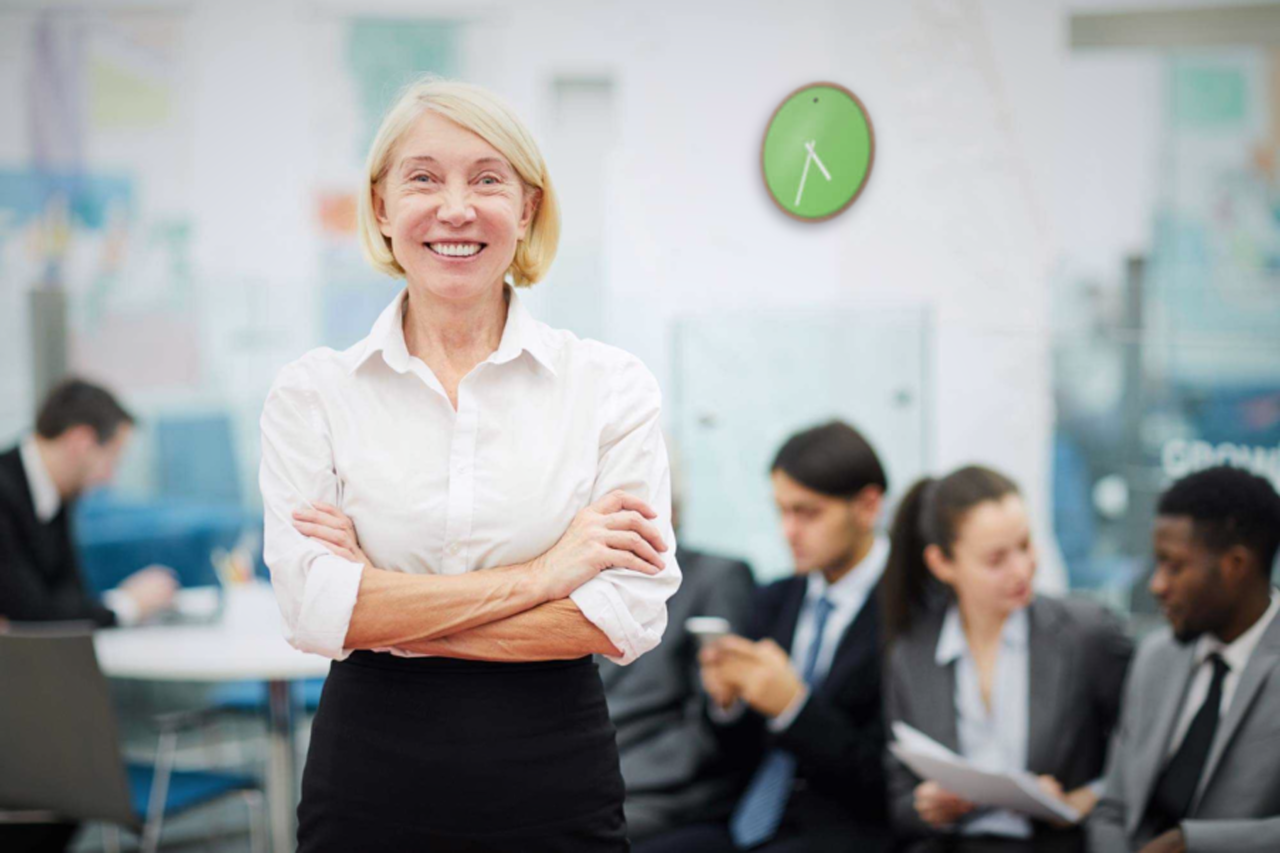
4:32
